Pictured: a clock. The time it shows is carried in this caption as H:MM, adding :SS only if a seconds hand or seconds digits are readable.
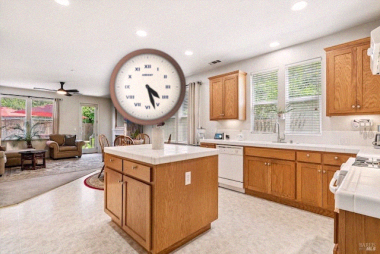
4:27
